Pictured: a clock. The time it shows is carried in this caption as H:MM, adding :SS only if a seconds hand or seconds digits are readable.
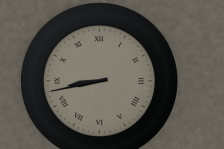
8:43
